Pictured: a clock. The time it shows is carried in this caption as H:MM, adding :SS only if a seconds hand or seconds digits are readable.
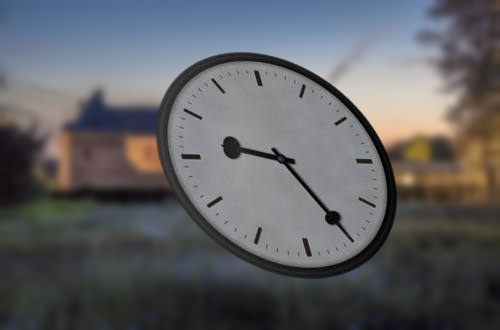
9:25
